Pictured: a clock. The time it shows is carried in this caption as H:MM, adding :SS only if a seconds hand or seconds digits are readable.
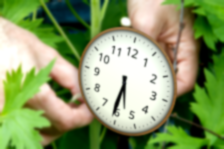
5:31
